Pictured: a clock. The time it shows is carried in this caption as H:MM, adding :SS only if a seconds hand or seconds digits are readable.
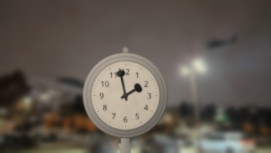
1:58
